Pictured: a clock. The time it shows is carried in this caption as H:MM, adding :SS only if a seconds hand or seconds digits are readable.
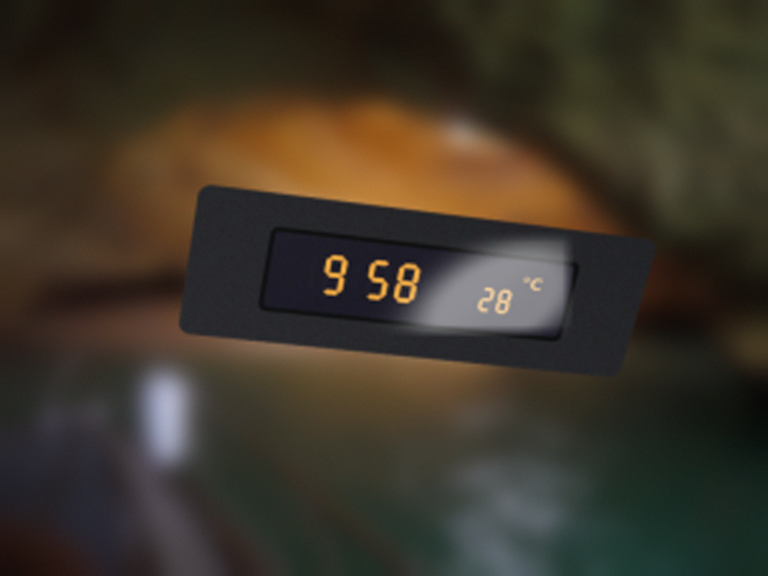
9:58
